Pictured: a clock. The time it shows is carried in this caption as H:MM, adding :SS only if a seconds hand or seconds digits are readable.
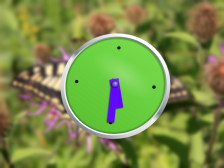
5:30
